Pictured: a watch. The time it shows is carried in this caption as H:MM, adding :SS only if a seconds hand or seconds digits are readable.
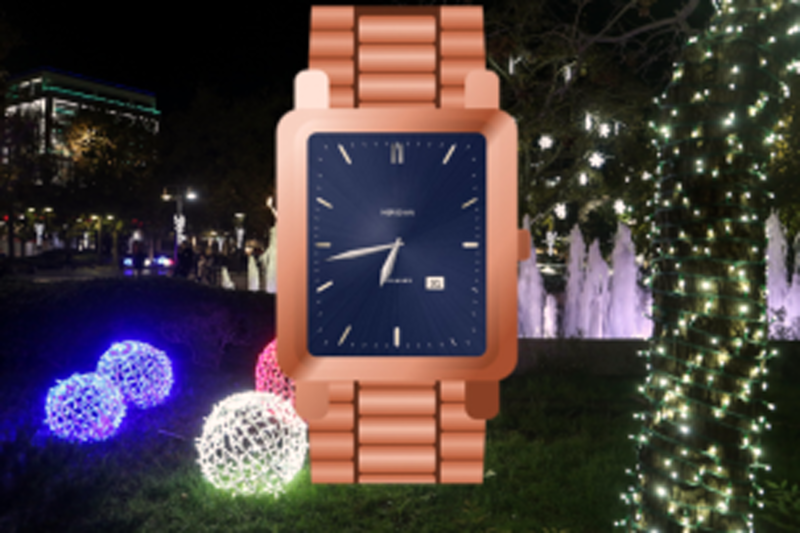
6:43
